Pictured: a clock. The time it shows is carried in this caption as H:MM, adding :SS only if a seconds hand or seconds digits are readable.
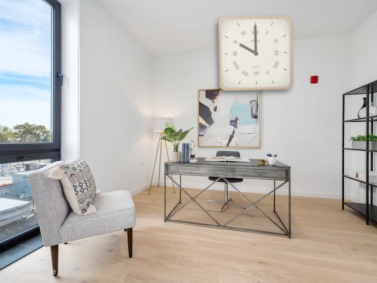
10:00
